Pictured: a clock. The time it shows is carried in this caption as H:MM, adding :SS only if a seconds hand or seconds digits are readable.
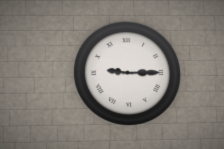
9:15
